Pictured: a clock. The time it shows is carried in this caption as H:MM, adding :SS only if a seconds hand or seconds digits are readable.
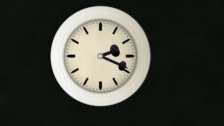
2:19
